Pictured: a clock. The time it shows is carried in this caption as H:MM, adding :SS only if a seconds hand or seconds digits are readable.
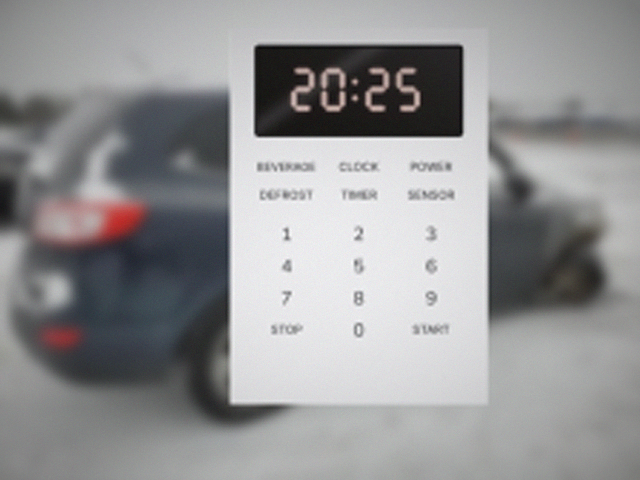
20:25
